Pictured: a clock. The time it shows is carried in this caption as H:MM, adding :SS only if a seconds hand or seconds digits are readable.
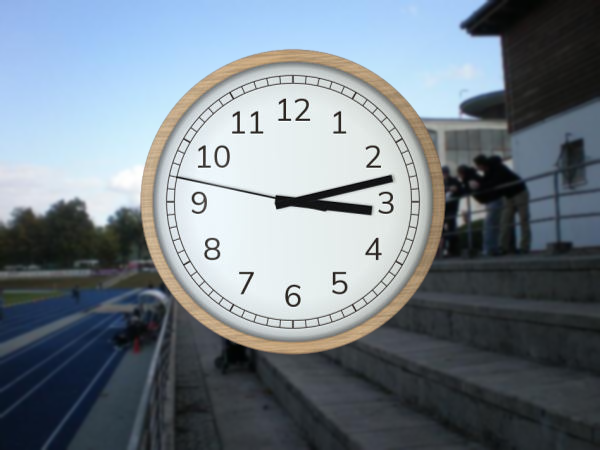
3:12:47
